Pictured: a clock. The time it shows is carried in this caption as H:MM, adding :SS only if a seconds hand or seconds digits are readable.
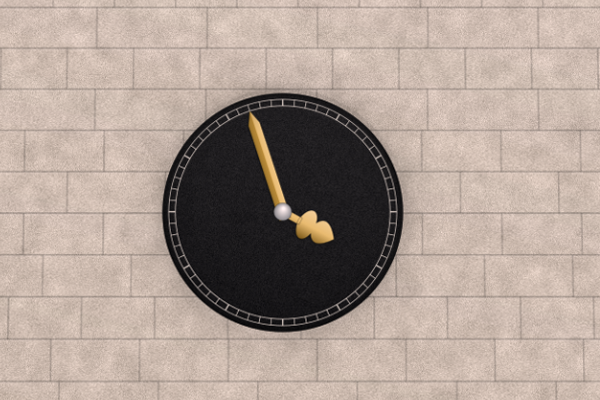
3:57
